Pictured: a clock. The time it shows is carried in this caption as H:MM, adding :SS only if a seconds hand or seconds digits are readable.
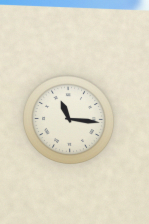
11:16
